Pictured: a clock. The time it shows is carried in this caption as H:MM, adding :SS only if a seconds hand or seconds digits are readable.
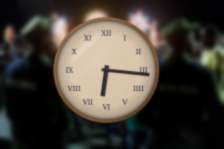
6:16
